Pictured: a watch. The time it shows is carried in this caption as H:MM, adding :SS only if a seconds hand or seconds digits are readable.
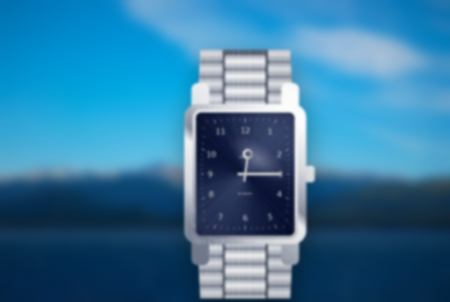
12:15
